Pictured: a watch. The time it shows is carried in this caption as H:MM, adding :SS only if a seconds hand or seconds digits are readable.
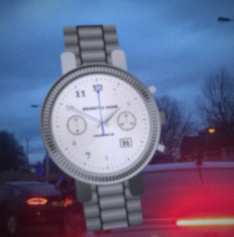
1:50
